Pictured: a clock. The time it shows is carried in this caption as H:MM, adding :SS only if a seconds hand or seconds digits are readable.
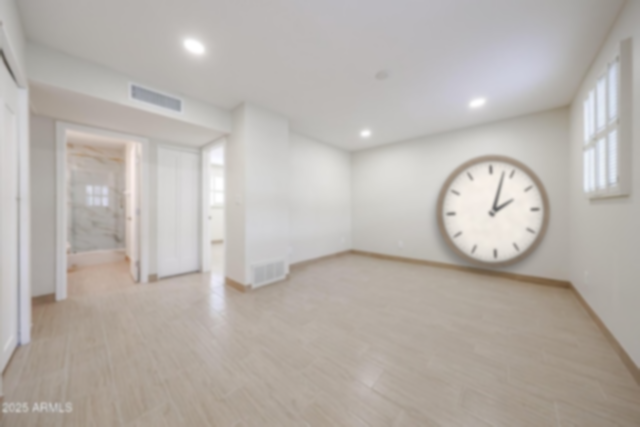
2:03
